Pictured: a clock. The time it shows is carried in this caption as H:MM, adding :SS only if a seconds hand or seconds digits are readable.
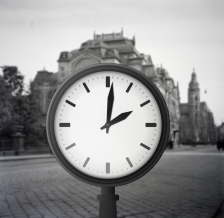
2:01
